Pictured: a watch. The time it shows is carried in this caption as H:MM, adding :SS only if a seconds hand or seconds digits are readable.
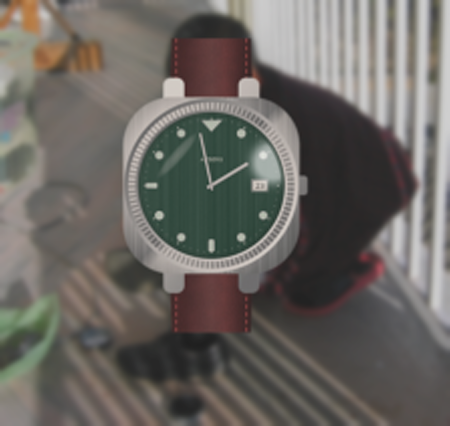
1:58
